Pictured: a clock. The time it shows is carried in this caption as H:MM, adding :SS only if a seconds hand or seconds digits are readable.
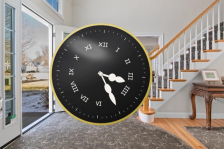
3:25
